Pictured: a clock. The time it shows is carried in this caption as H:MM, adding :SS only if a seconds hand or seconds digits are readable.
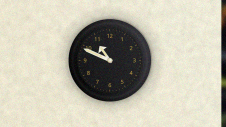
10:49
